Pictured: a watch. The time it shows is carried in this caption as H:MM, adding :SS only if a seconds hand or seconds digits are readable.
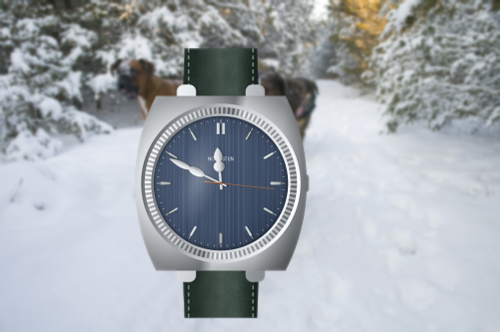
11:49:16
